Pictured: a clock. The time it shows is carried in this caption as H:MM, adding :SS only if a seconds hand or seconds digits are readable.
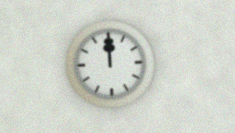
12:00
